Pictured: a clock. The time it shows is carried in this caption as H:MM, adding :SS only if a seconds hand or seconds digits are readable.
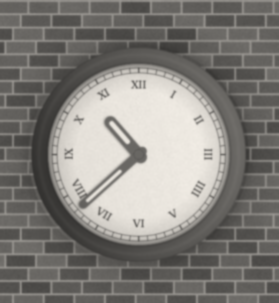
10:38
